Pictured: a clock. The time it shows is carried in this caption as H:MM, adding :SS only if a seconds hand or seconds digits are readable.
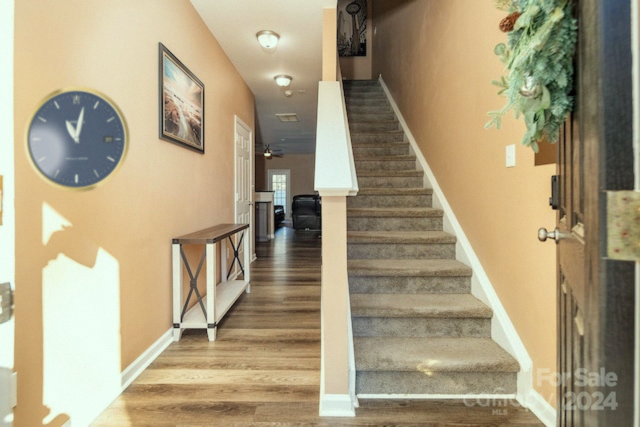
11:02
